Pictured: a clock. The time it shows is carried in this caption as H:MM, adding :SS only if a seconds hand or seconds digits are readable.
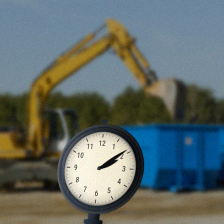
2:09
